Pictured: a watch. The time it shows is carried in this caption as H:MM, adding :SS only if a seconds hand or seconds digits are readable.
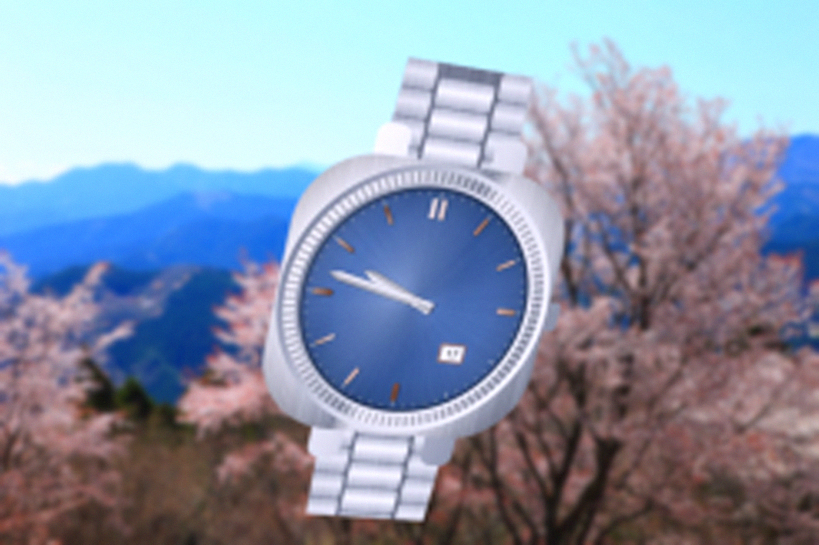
9:47
